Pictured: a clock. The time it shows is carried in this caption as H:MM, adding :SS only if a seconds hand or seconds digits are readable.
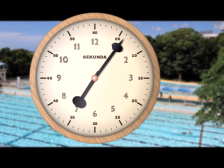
7:06
